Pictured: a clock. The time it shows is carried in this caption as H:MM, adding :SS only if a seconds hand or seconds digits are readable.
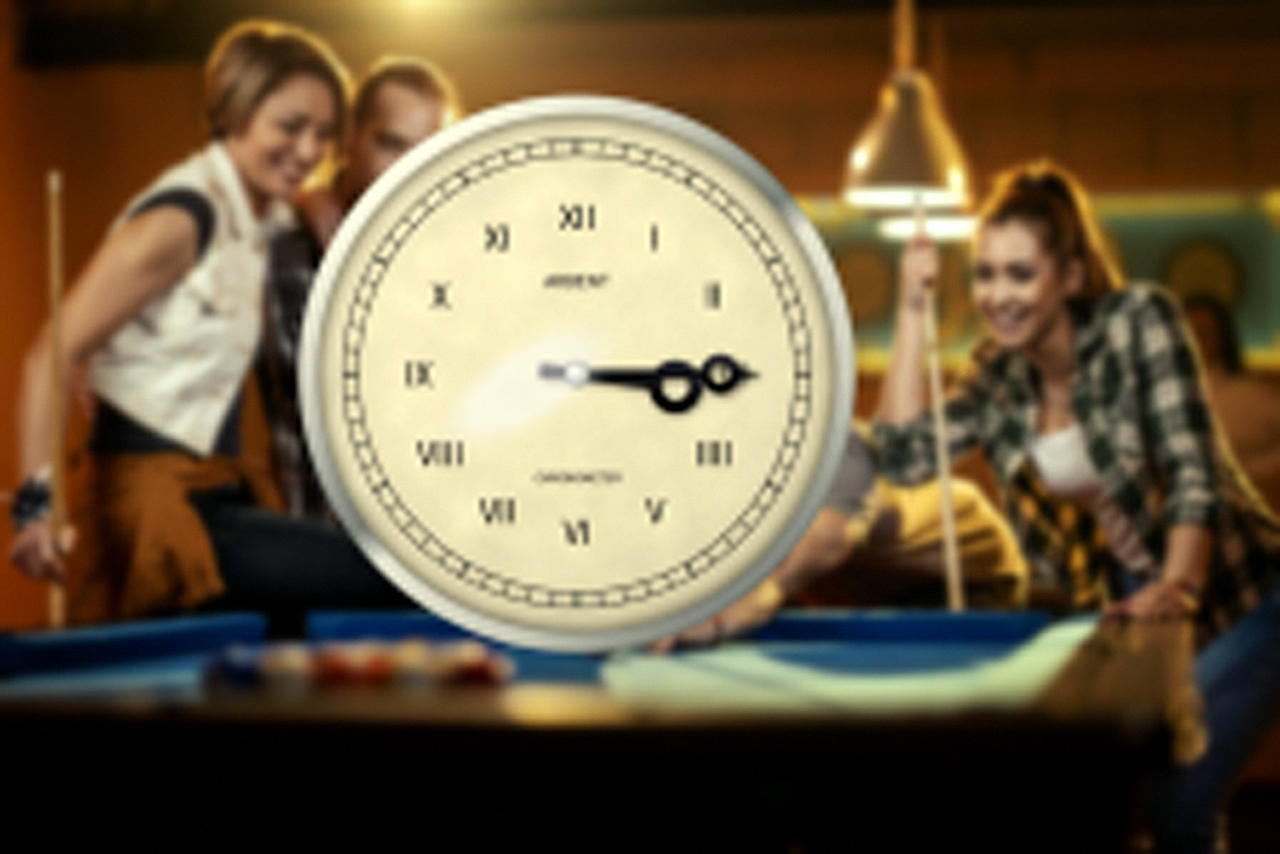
3:15
